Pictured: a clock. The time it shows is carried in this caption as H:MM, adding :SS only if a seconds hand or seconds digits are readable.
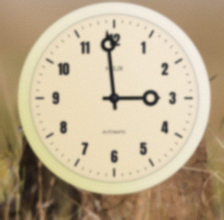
2:59
